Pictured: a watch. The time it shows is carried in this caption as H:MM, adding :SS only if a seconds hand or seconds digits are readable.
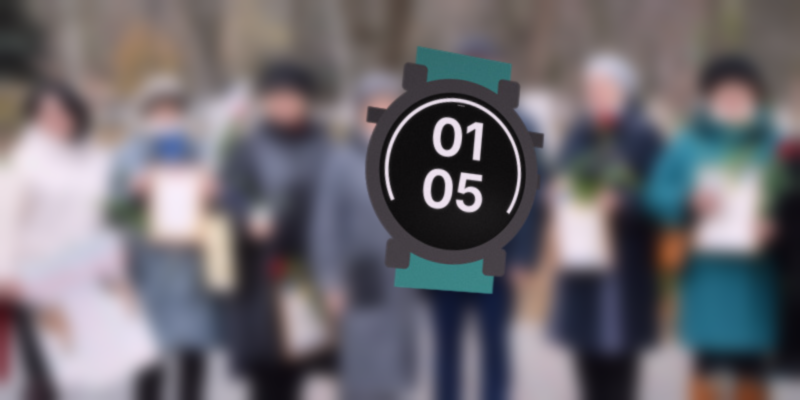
1:05
